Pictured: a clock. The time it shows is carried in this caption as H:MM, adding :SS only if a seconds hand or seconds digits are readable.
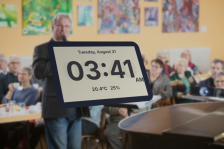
3:41
